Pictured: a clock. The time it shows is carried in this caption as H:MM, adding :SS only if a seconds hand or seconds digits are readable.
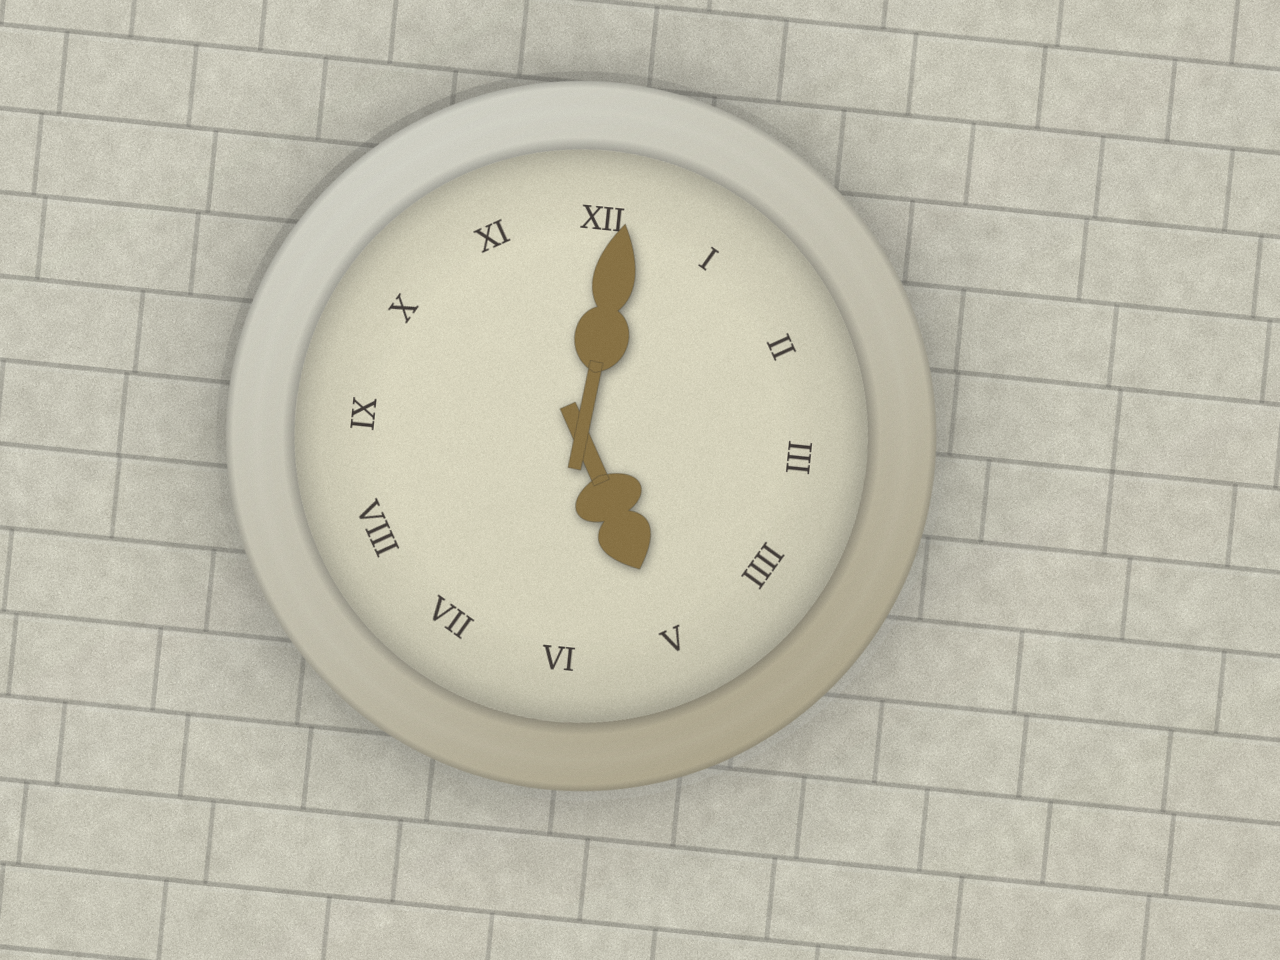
5:01
